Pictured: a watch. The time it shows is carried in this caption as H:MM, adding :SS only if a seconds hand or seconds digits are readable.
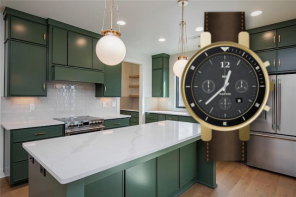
12:38
